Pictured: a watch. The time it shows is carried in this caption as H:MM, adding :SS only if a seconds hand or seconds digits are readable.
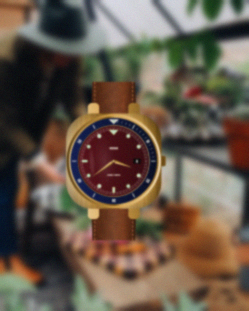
3:39
